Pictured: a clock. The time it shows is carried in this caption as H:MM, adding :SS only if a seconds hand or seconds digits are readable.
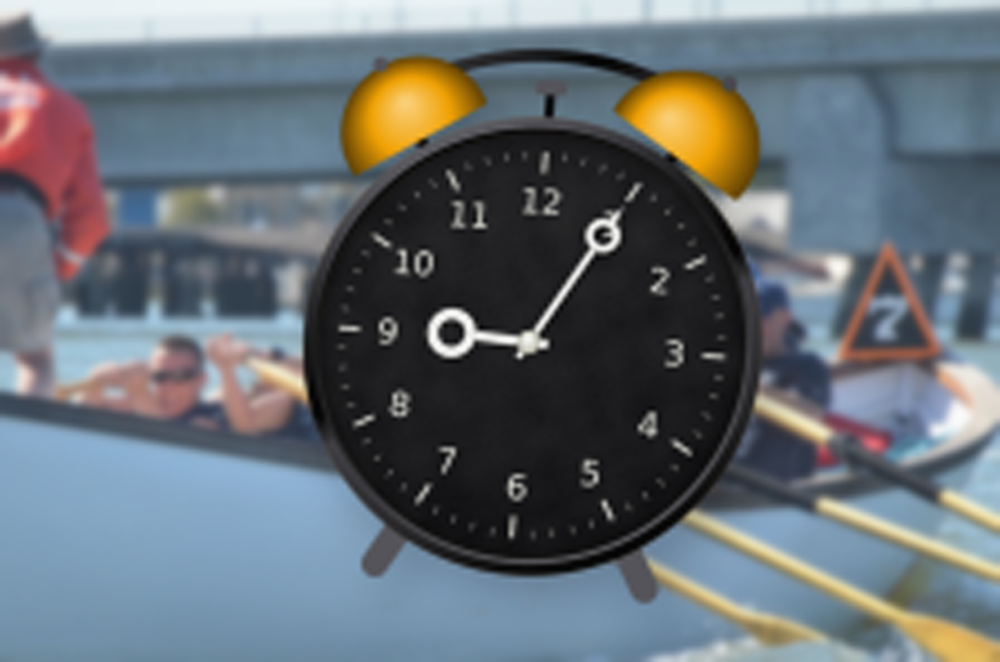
9:05
